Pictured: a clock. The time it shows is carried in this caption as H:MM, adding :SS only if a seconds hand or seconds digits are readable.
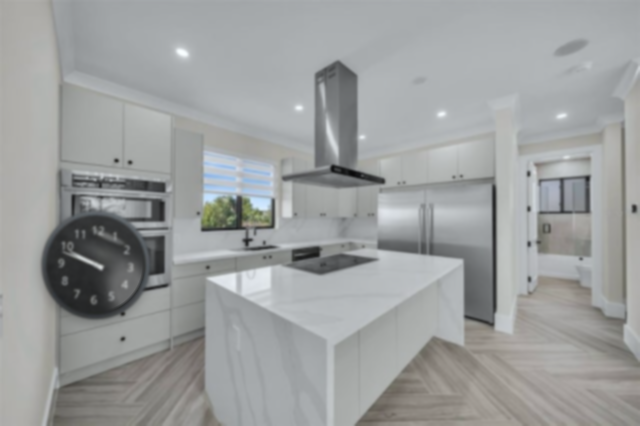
9:48
